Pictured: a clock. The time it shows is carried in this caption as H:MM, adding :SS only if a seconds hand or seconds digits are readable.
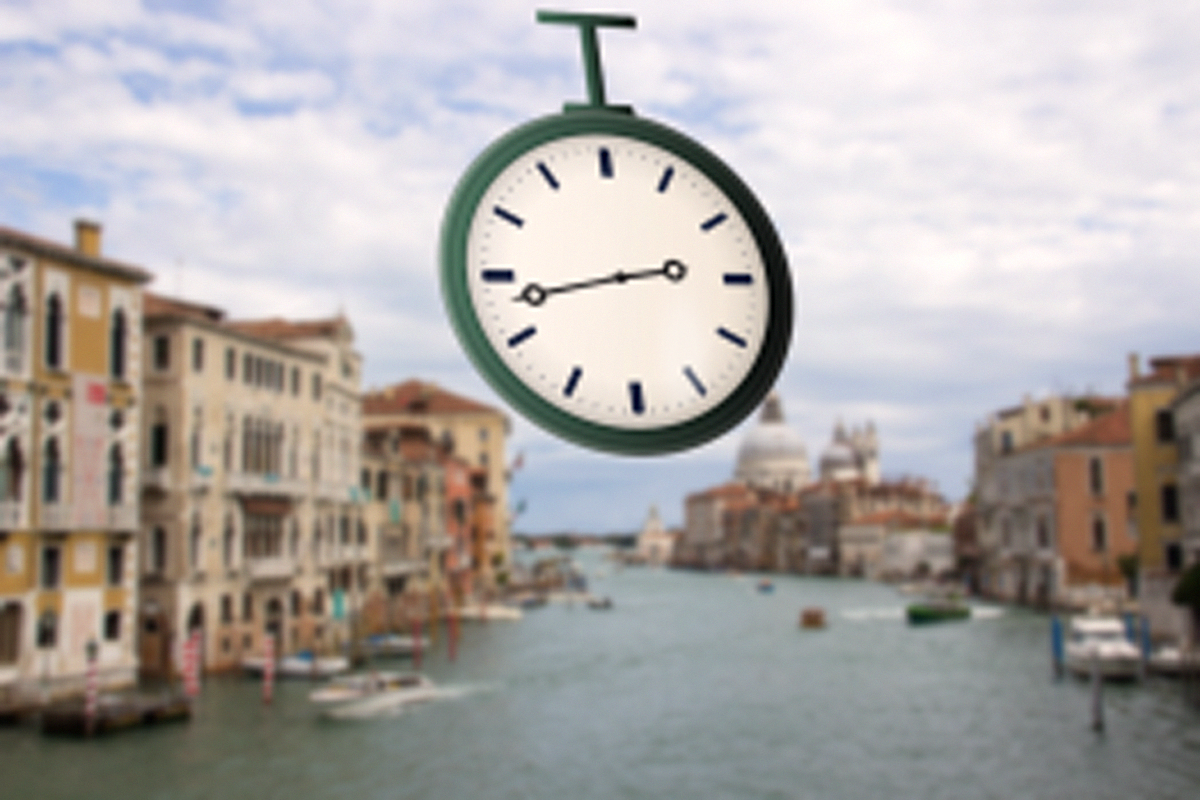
2:43
